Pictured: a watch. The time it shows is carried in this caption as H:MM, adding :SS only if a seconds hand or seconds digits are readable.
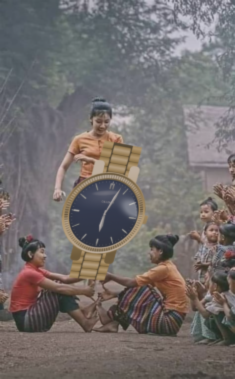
6:03
